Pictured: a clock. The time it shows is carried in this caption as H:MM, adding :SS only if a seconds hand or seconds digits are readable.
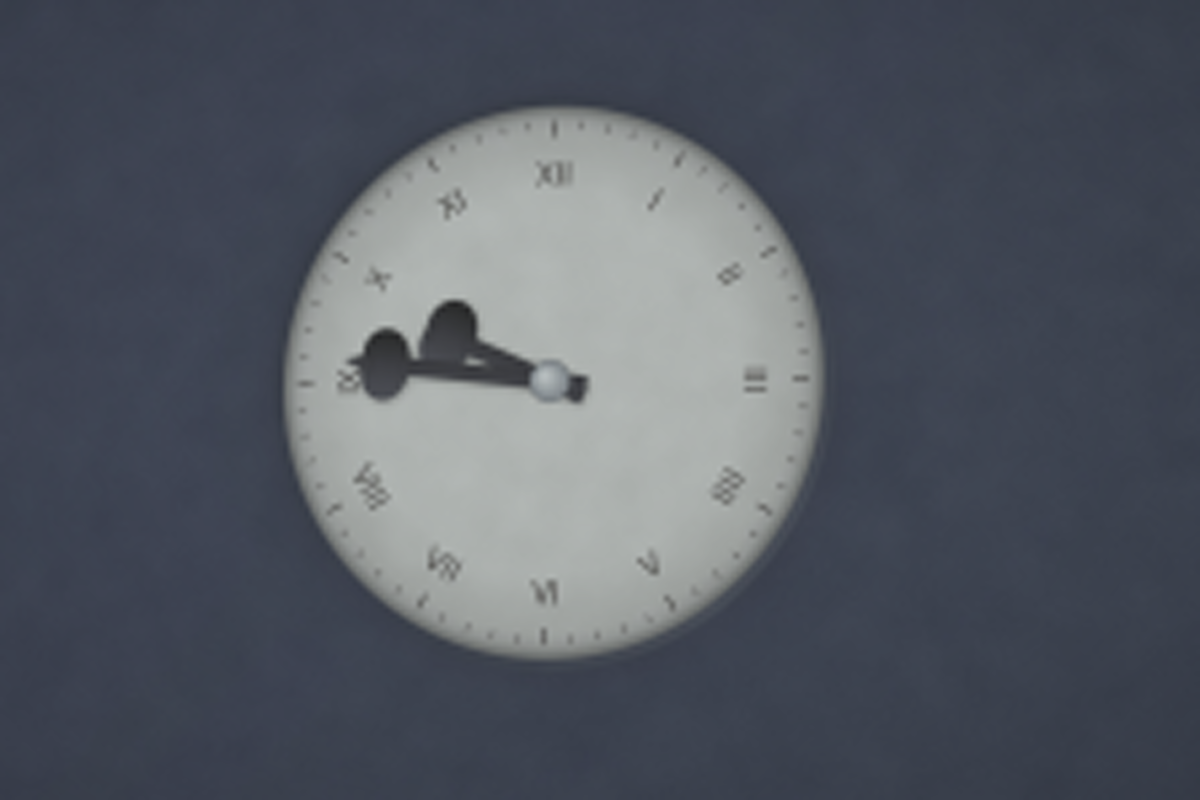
9:46
